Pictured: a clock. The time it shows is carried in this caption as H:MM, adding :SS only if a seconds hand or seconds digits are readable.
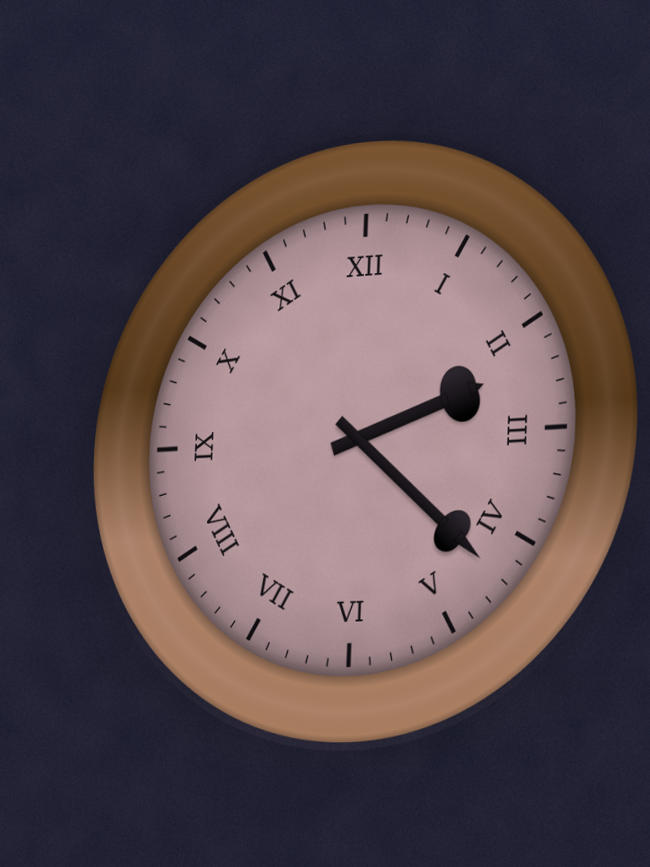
2:22
